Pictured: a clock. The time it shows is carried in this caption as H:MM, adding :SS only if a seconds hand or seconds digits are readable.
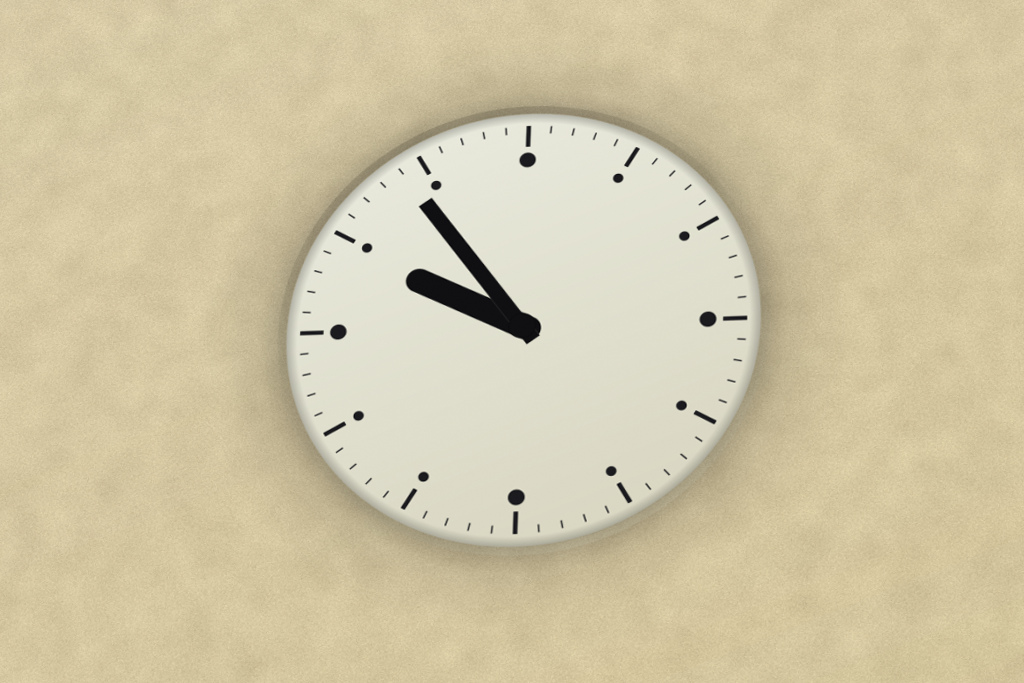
9:54
